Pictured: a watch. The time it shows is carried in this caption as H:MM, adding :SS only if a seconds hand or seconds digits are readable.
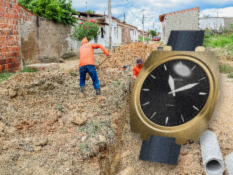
11:11
